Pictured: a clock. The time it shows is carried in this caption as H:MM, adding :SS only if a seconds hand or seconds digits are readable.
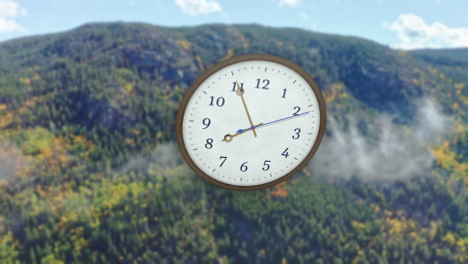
7:55:11
